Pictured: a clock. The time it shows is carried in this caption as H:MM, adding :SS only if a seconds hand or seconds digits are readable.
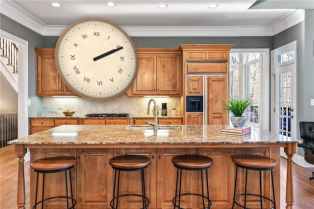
2:11
